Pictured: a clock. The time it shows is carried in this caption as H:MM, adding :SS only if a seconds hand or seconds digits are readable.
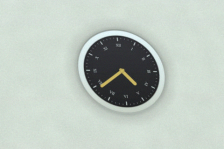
4:39
